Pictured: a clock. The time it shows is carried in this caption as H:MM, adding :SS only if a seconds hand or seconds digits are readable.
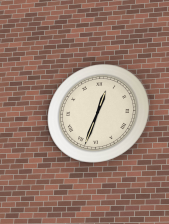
12:33
